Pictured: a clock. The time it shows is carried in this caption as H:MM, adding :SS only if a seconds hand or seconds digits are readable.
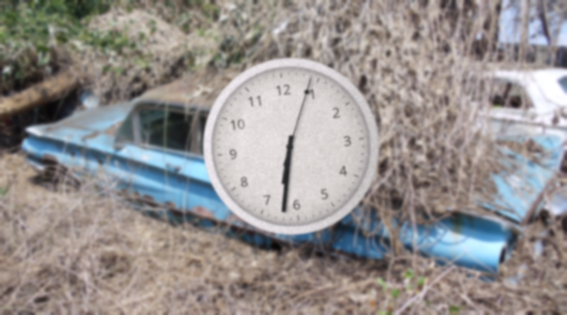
6:32:04
